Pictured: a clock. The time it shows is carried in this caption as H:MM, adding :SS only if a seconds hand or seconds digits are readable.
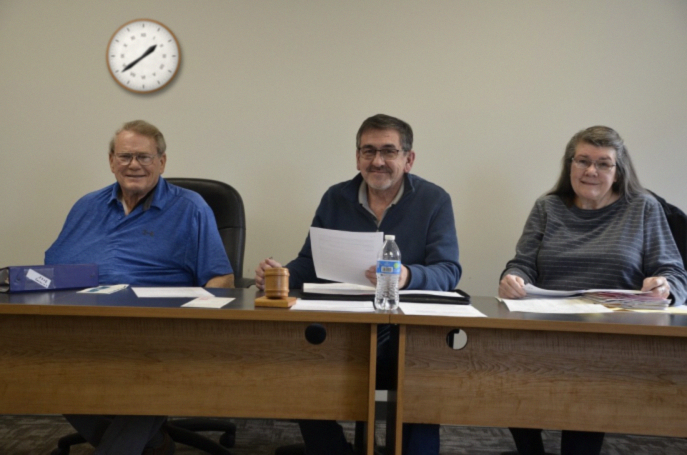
1:39
